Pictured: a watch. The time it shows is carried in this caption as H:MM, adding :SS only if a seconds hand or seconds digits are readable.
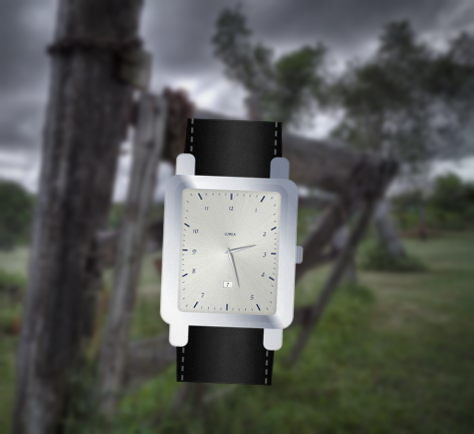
2:27
